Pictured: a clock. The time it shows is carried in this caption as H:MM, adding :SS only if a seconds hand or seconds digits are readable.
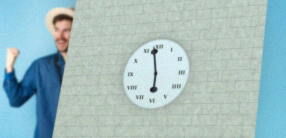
5:58
